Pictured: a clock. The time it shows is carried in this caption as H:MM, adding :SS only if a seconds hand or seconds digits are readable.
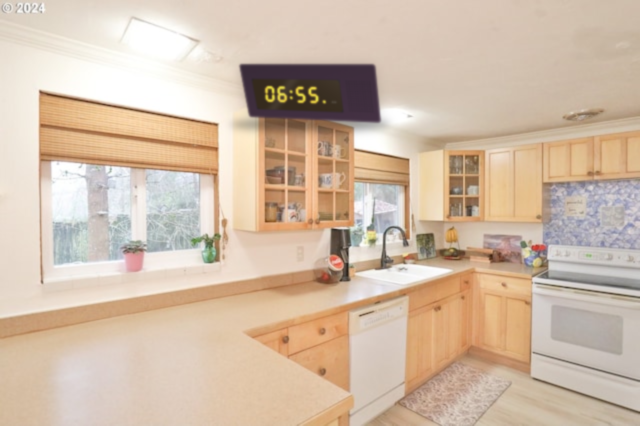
6:55
